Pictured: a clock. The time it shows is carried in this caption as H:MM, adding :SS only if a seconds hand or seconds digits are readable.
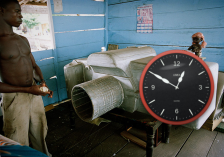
12:50
